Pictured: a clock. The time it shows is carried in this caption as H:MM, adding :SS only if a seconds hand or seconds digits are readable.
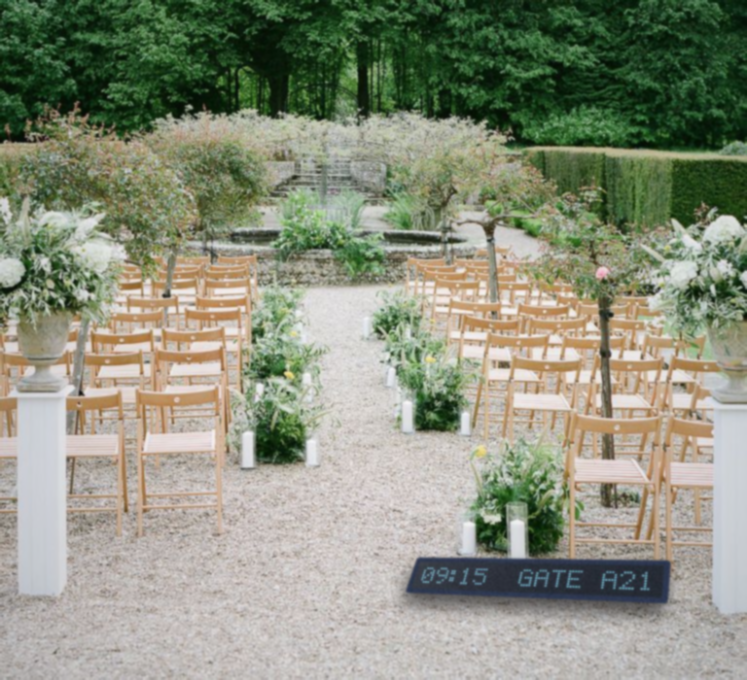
9:15
